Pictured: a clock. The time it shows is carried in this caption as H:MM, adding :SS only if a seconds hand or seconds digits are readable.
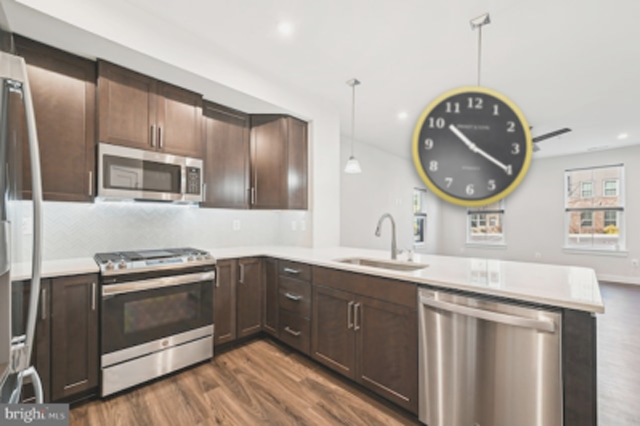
10:20
